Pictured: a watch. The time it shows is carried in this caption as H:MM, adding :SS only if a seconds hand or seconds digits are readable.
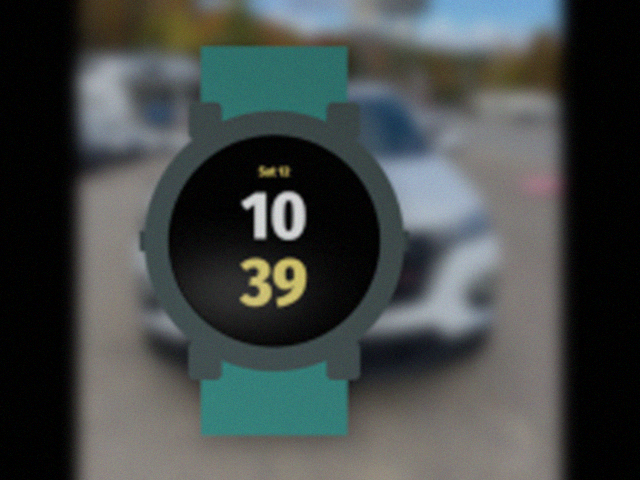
10:39
